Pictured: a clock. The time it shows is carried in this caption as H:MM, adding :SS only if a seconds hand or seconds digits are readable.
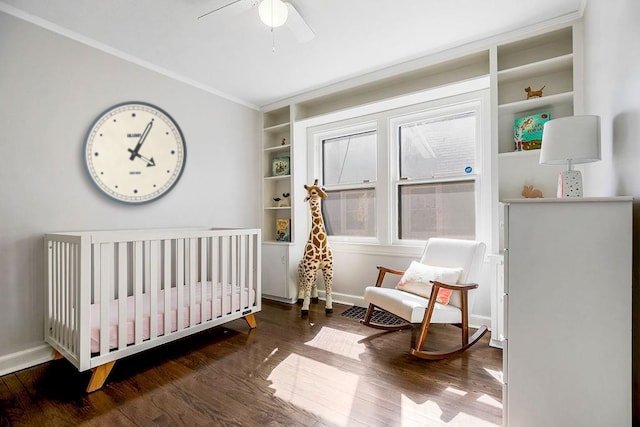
4:05
